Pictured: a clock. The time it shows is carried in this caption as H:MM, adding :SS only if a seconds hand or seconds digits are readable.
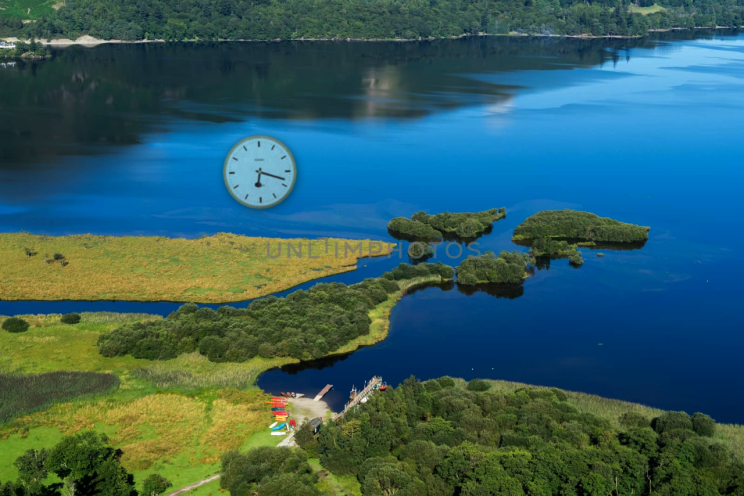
6:18
